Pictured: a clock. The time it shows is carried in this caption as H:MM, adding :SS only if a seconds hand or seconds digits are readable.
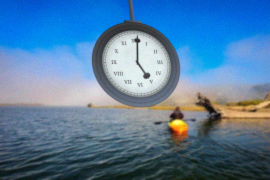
5:01
